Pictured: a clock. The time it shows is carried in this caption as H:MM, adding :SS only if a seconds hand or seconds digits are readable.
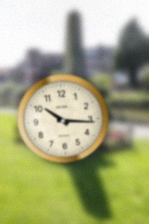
10:16
